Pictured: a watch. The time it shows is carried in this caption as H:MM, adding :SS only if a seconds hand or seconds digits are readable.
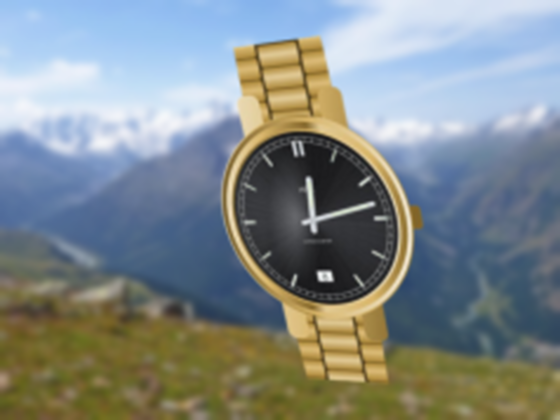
12:13
